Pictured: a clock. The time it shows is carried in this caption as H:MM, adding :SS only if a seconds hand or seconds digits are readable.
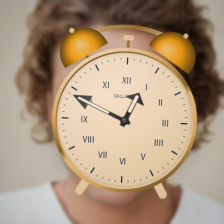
12:49
